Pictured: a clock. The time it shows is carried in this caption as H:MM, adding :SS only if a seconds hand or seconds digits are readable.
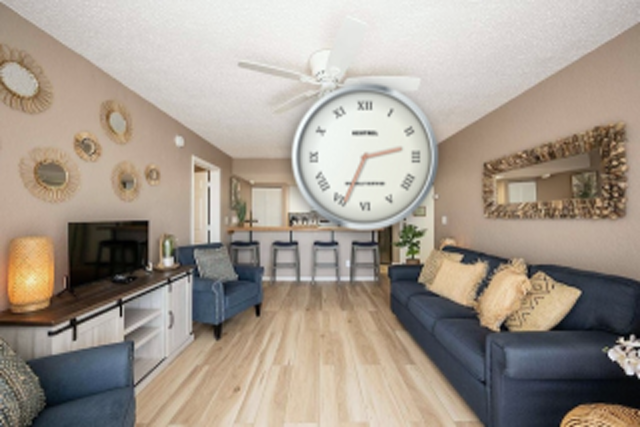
2:34
